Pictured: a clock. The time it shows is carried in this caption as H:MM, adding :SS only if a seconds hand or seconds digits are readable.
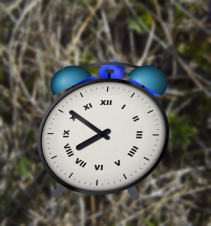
7:51
